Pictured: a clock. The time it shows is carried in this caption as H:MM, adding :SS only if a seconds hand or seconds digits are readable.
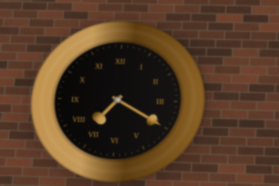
7:20
